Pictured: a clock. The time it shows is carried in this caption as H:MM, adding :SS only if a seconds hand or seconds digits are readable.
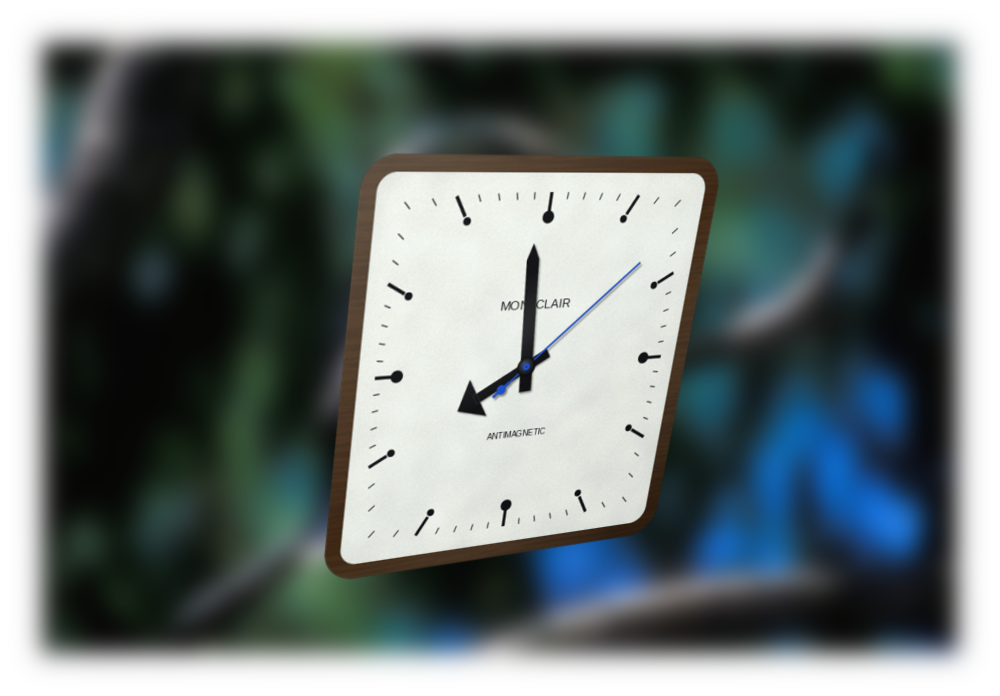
7:59:08
